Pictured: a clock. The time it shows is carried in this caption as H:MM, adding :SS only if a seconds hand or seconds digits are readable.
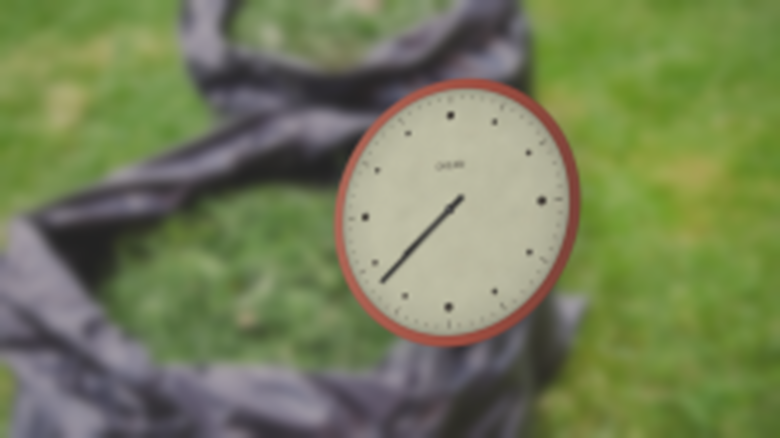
7:38
